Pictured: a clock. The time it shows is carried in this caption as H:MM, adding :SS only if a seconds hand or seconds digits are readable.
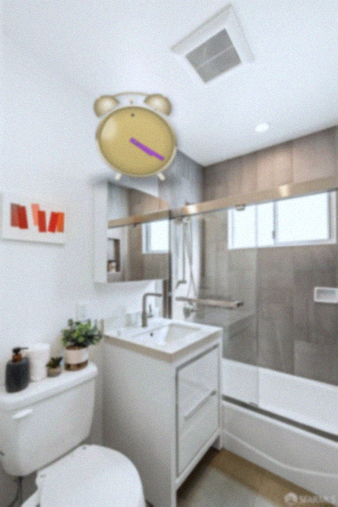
4:21
